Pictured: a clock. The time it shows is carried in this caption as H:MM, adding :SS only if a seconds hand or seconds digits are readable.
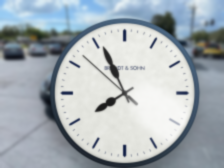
7:55:52
